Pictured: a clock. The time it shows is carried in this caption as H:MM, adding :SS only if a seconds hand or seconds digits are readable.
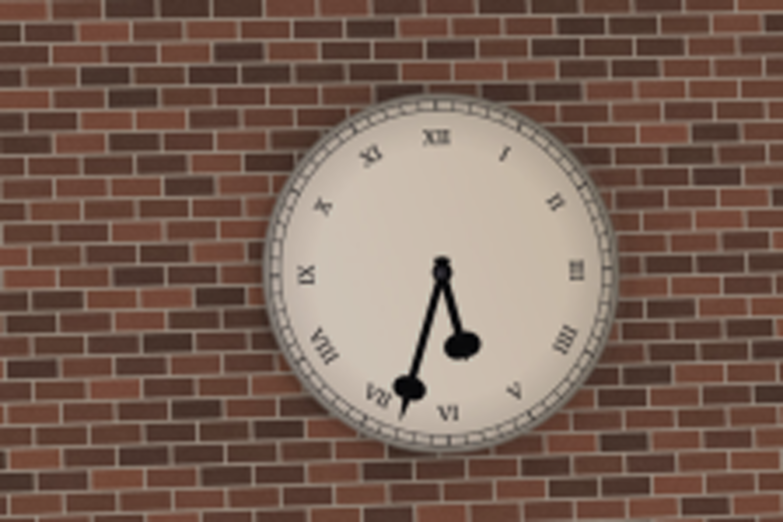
5:33
